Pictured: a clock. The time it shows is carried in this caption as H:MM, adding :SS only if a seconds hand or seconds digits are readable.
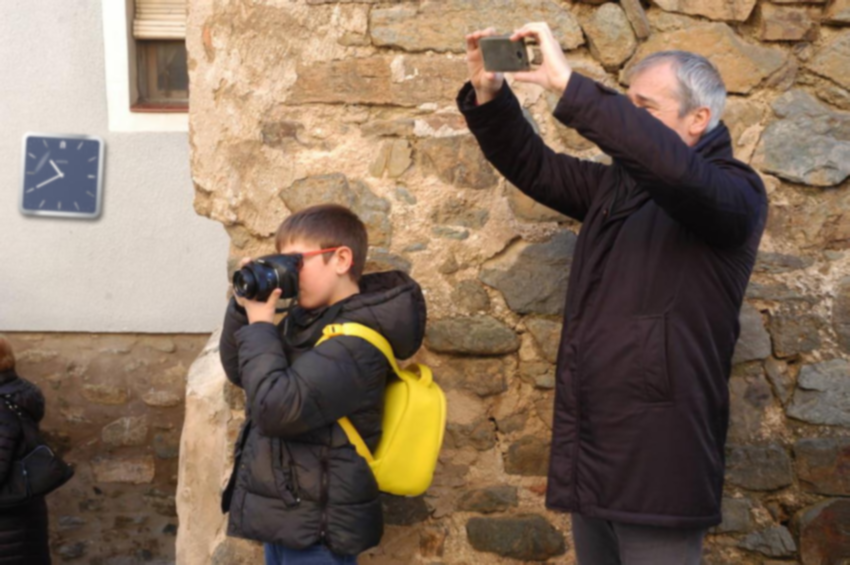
10:40
